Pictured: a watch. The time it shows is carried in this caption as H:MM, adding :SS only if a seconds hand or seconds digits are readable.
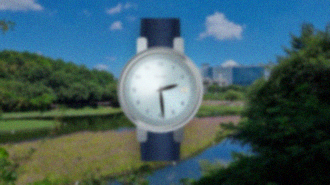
2:29
